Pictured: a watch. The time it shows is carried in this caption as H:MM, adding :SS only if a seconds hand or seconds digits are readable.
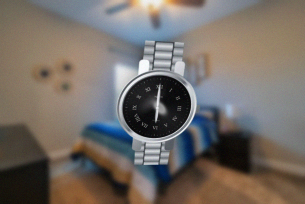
6:00
